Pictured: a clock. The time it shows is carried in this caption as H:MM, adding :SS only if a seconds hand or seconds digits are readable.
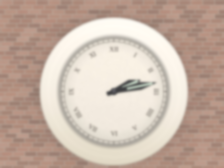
2:13
